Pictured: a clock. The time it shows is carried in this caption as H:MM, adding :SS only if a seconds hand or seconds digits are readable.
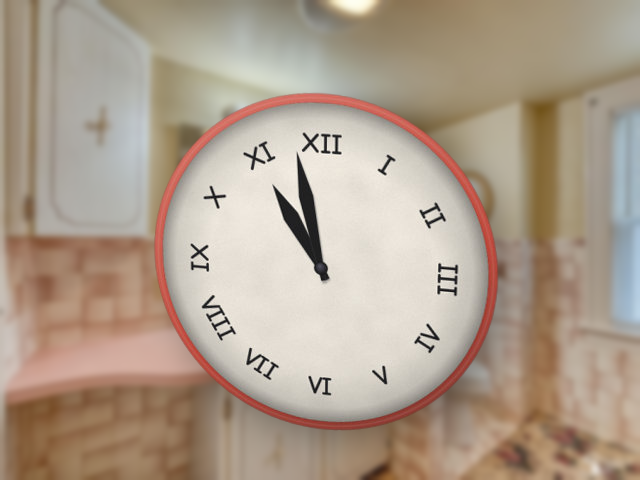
10:58
